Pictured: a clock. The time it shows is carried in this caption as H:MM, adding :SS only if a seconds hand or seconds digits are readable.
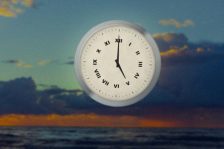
5:00
